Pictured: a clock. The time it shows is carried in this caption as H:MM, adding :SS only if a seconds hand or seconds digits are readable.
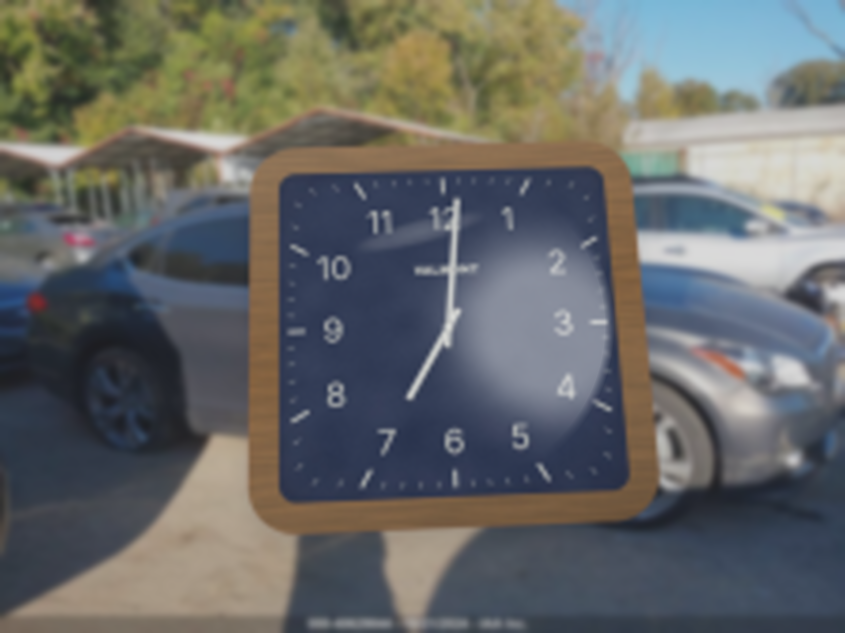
7:01
